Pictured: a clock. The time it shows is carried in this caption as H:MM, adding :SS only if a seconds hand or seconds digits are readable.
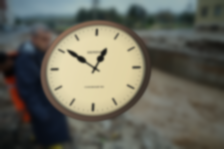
12:51
